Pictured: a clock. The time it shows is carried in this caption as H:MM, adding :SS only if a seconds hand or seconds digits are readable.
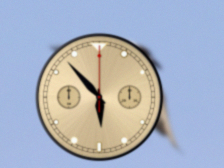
5:53
